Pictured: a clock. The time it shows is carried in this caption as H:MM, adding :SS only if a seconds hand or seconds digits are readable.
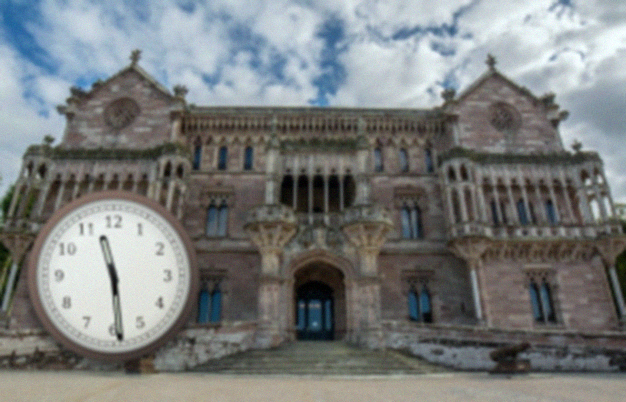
11:29
